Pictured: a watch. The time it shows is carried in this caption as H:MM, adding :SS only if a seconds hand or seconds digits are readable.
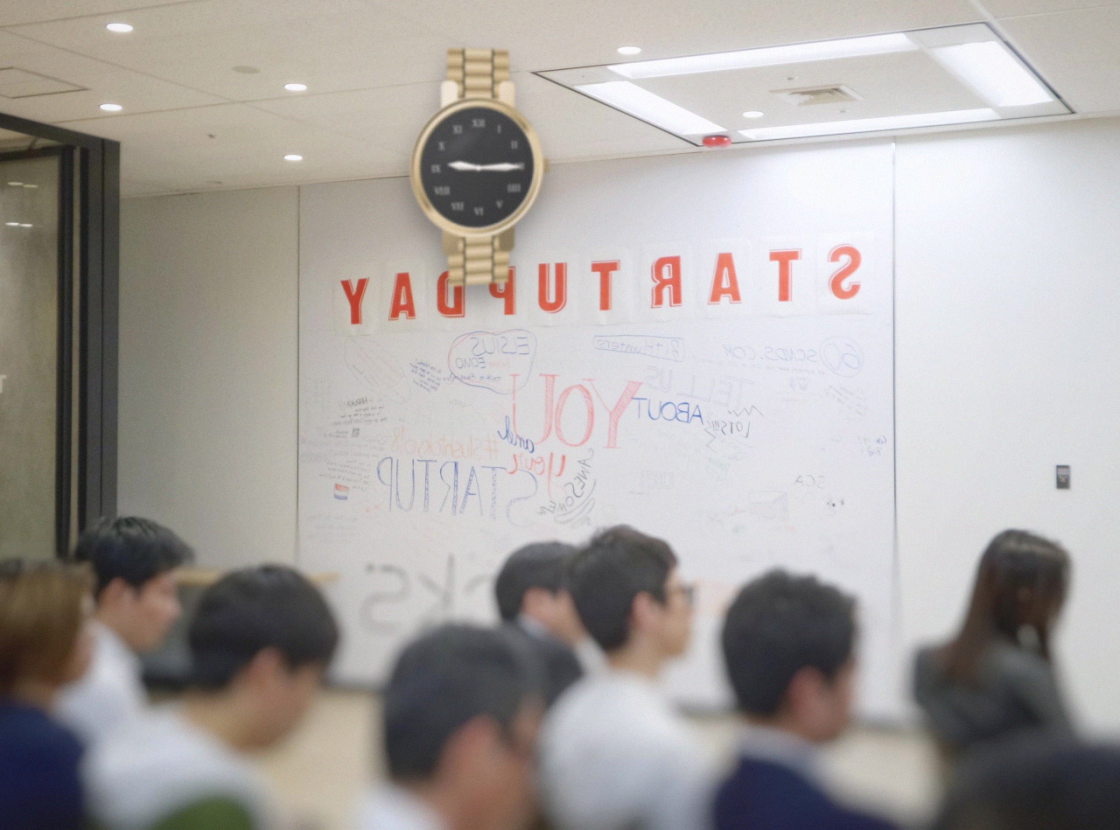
9:15
